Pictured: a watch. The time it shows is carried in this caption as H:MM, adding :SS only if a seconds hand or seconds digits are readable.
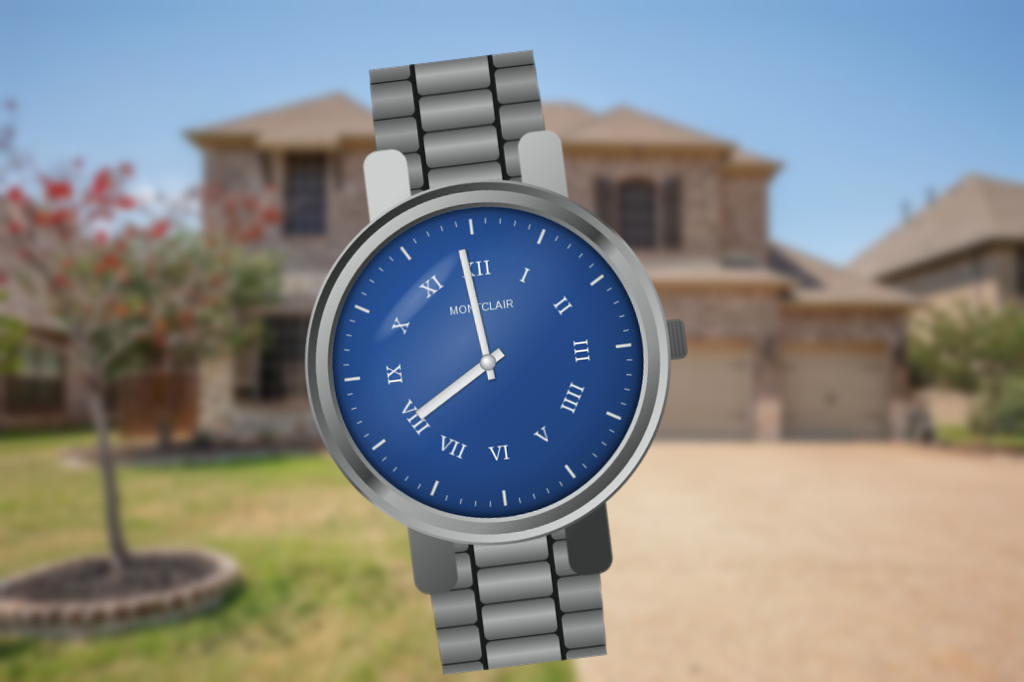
7:59
